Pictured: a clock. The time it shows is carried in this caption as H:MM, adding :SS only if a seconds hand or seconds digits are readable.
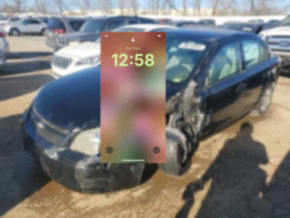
12:58
